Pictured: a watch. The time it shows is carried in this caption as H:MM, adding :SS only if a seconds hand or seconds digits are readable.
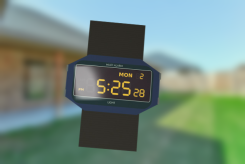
5:25:28
